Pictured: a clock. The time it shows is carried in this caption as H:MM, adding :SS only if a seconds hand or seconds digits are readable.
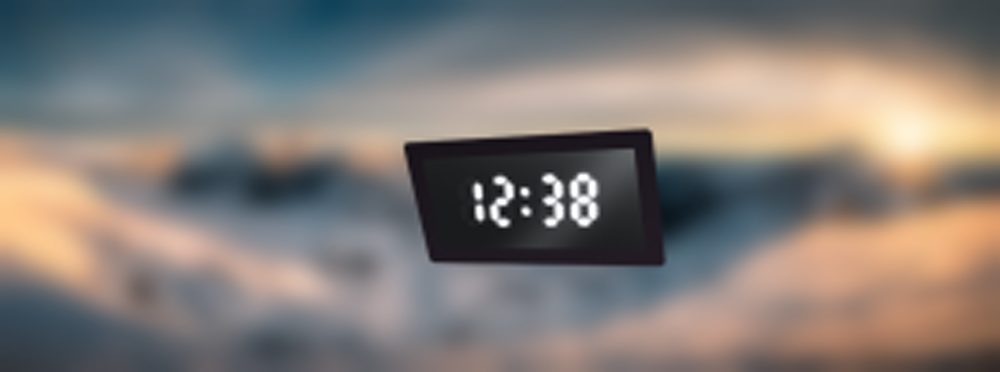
12:38
